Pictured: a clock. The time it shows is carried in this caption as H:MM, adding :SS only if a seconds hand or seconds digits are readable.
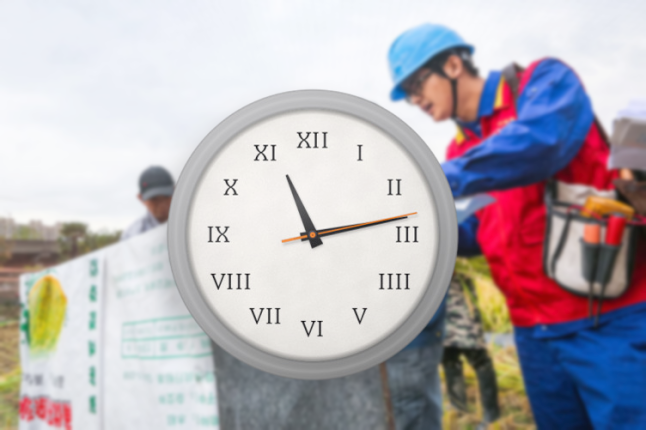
11:13:13
